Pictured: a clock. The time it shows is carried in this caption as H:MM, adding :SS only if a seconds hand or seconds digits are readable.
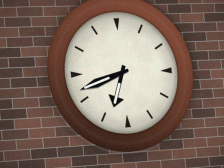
6:42
